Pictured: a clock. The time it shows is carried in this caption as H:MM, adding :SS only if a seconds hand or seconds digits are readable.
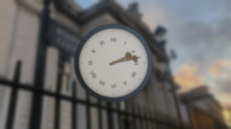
2:13
